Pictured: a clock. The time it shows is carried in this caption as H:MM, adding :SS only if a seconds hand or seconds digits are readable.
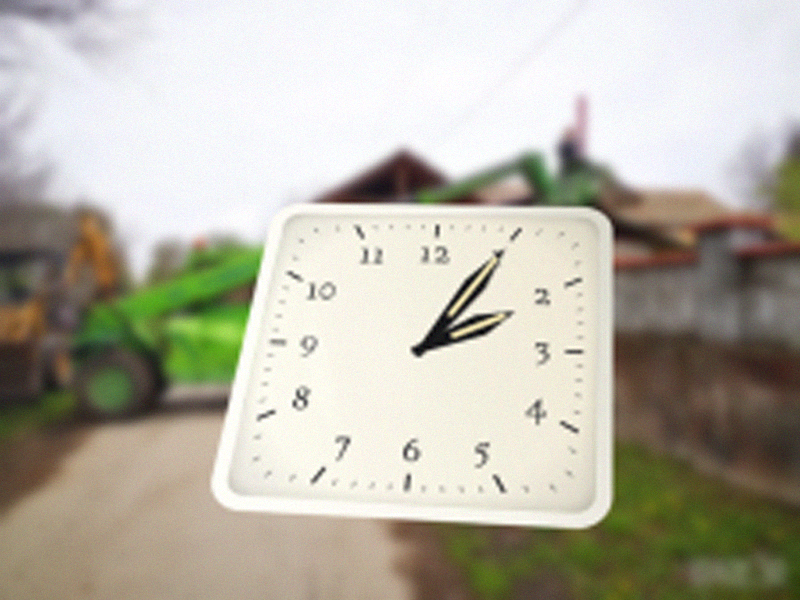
2:05
